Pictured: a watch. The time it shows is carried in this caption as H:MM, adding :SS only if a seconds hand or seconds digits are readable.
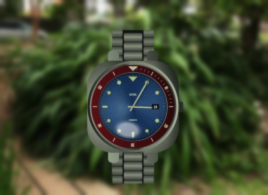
3:05
